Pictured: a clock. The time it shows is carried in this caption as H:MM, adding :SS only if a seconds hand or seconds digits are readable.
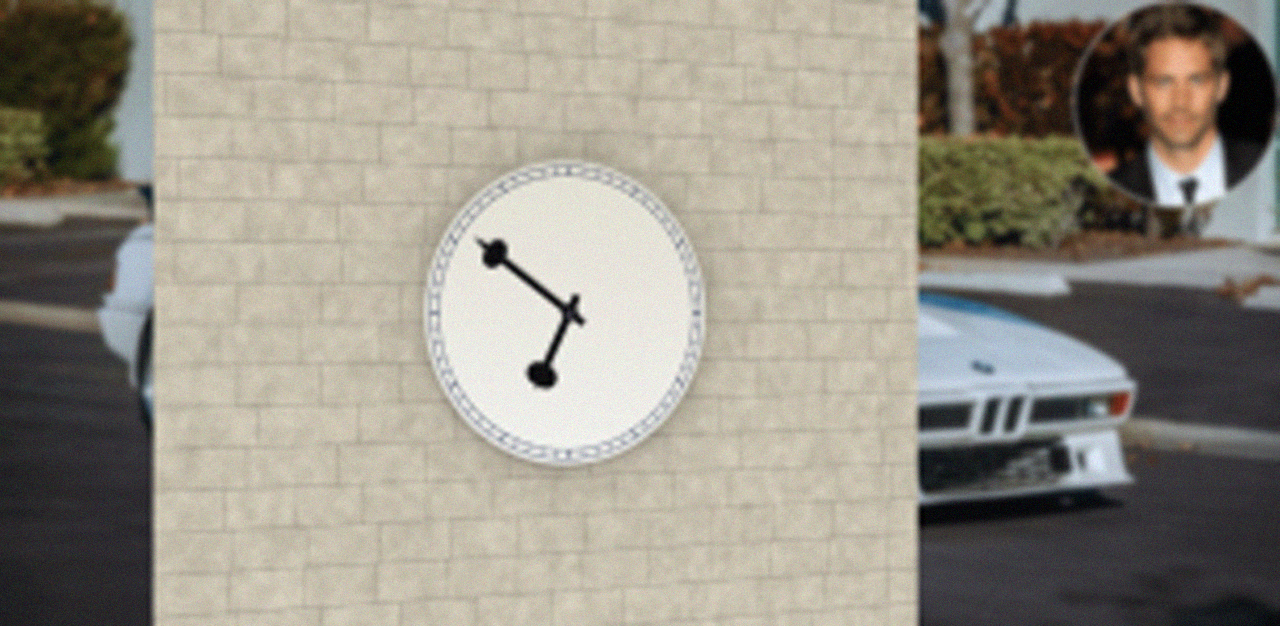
6:51
